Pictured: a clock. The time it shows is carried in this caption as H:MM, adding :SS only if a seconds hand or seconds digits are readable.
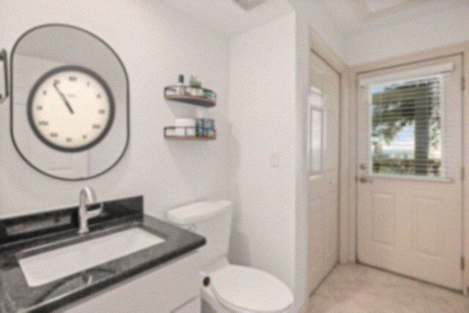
10:54
